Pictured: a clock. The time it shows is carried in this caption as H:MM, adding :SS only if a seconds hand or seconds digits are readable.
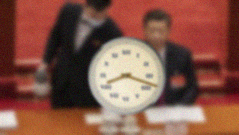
8:18
